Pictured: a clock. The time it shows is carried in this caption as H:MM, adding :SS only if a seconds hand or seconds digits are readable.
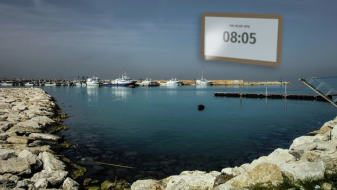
8:05
